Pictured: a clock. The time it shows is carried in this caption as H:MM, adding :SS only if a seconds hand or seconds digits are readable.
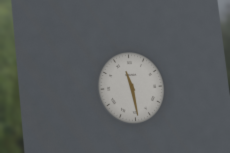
11:29
